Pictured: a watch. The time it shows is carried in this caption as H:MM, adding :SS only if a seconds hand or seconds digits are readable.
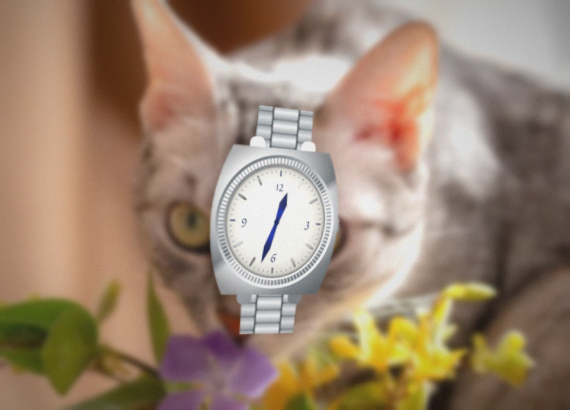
12:33
